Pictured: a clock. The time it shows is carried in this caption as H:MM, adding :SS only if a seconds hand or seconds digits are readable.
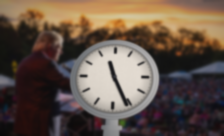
11:26
